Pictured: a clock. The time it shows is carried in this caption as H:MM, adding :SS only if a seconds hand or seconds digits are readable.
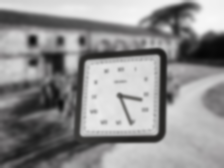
3:26
